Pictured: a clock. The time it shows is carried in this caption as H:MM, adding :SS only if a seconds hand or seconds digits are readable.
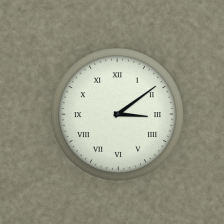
3:09
